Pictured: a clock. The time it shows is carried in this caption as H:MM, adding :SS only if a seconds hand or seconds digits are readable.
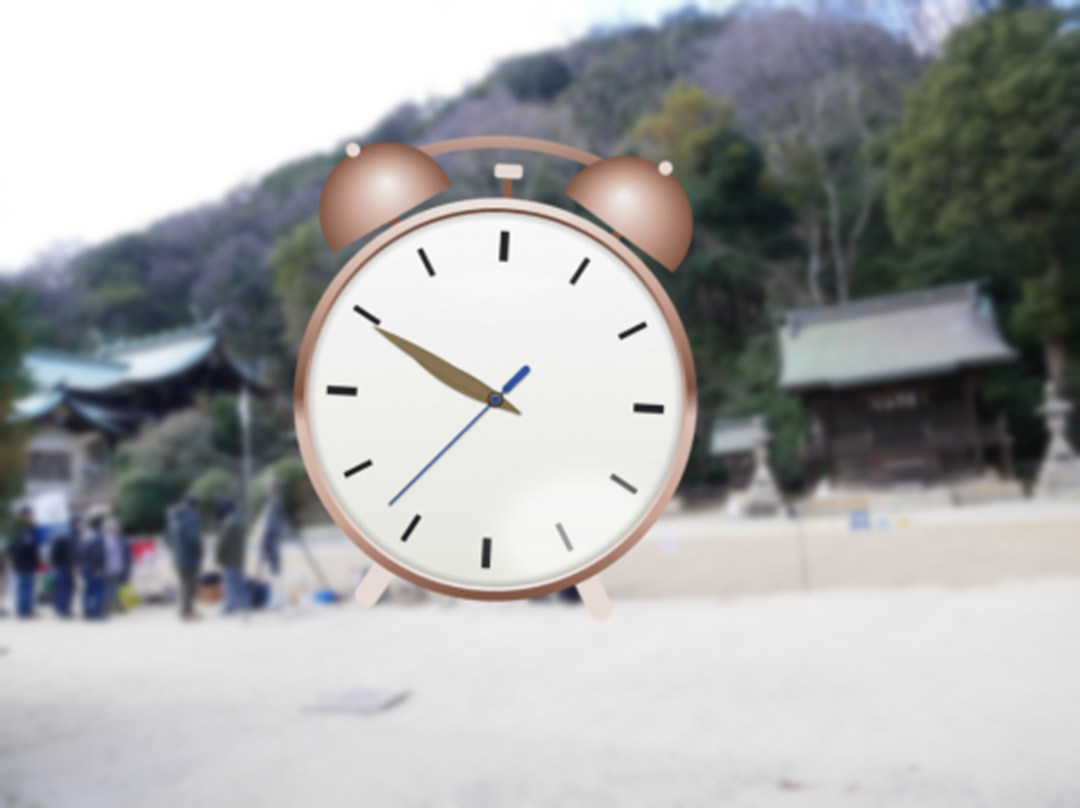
9:49:37
